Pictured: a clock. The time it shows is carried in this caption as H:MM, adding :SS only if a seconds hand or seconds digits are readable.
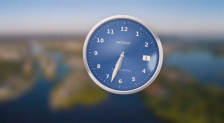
6:33
